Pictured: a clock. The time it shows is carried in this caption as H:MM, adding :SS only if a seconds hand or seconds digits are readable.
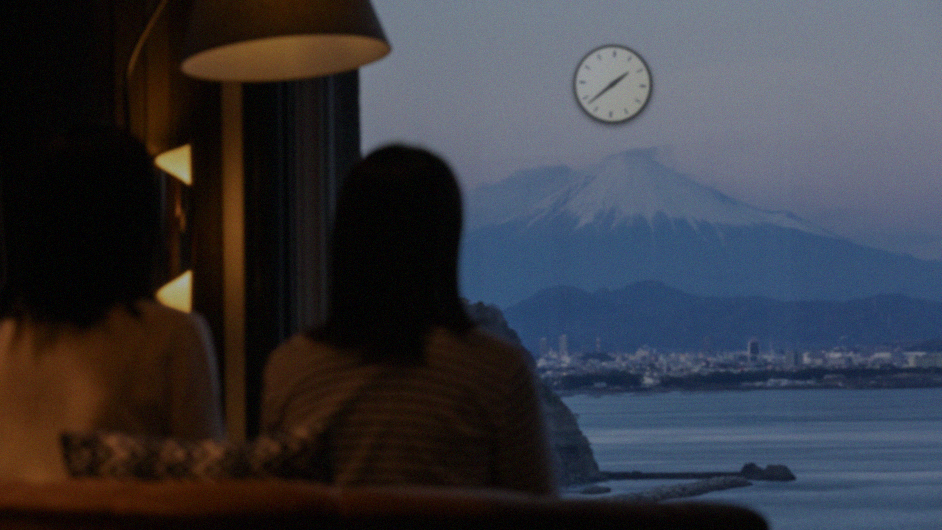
1:38
